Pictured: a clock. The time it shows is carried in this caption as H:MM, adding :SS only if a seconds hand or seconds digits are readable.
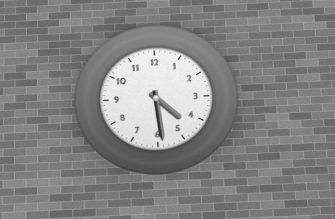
4:29
